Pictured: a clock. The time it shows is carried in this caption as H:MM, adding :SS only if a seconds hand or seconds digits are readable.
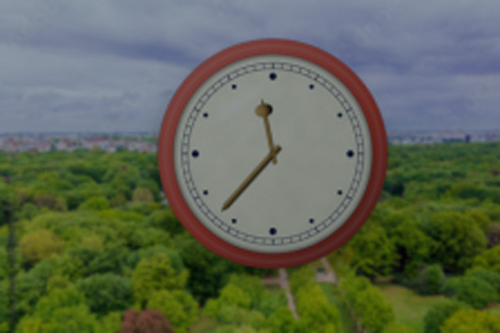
11:37
